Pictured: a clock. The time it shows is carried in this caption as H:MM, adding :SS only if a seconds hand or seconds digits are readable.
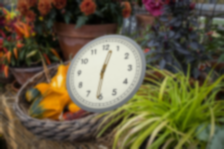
12:31
